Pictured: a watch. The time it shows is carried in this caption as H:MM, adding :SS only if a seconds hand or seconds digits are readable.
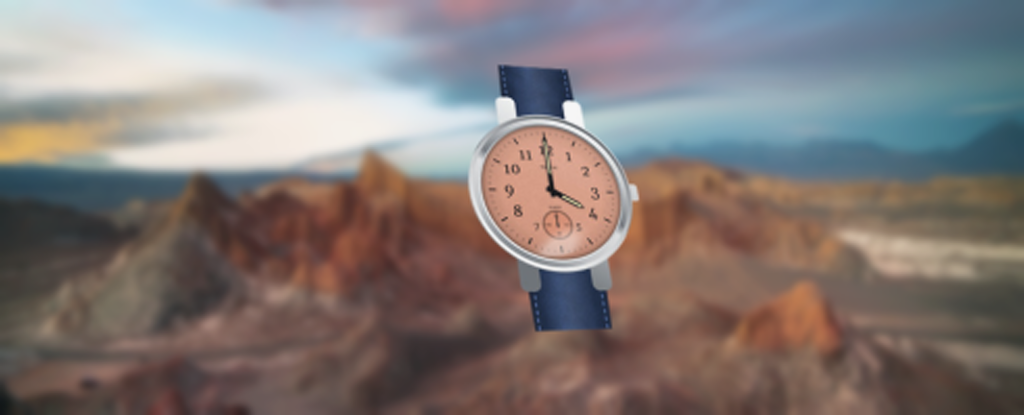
4:00
